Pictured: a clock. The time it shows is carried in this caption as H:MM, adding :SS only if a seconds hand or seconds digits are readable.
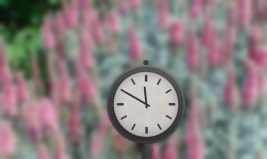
11:50
